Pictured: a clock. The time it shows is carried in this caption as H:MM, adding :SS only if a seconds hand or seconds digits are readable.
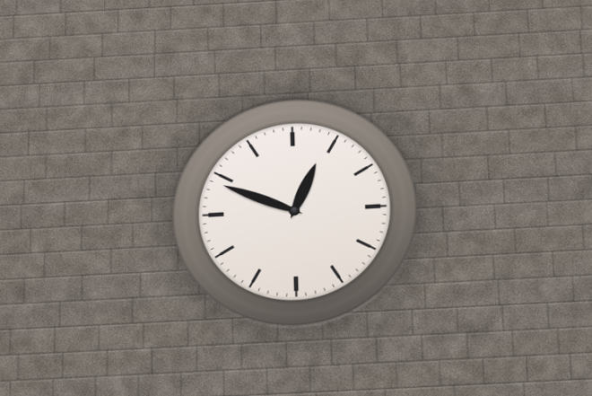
12:49
